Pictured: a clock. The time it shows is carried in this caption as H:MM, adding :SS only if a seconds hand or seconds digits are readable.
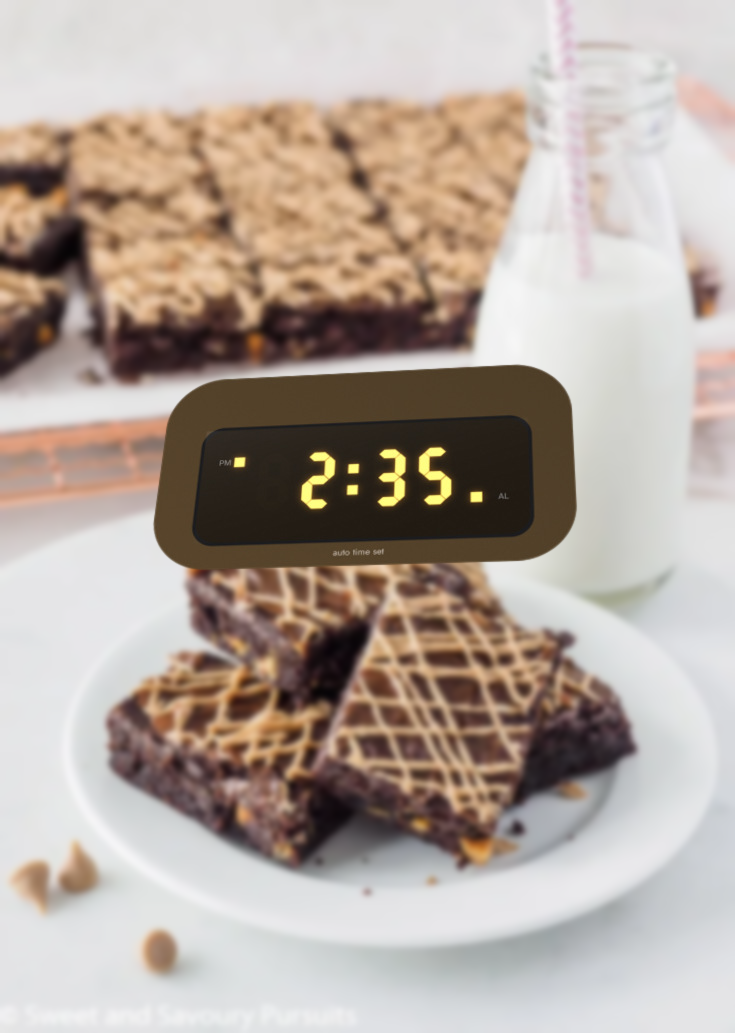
2:35
